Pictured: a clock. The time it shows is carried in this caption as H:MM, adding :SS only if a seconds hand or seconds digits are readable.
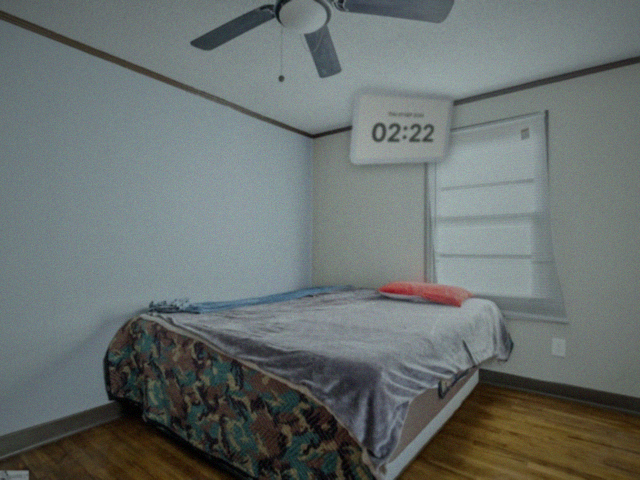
2:22
